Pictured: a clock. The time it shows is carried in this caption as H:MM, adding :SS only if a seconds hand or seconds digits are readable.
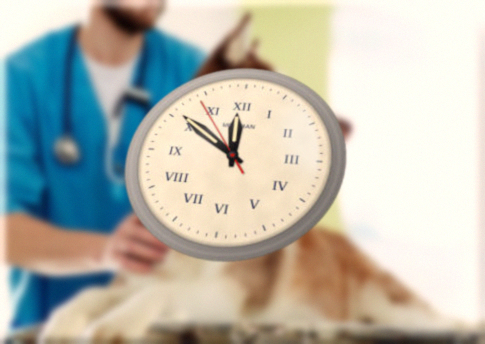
11:50:54
